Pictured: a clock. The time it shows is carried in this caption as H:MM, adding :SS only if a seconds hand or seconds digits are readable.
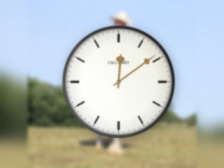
12:09
